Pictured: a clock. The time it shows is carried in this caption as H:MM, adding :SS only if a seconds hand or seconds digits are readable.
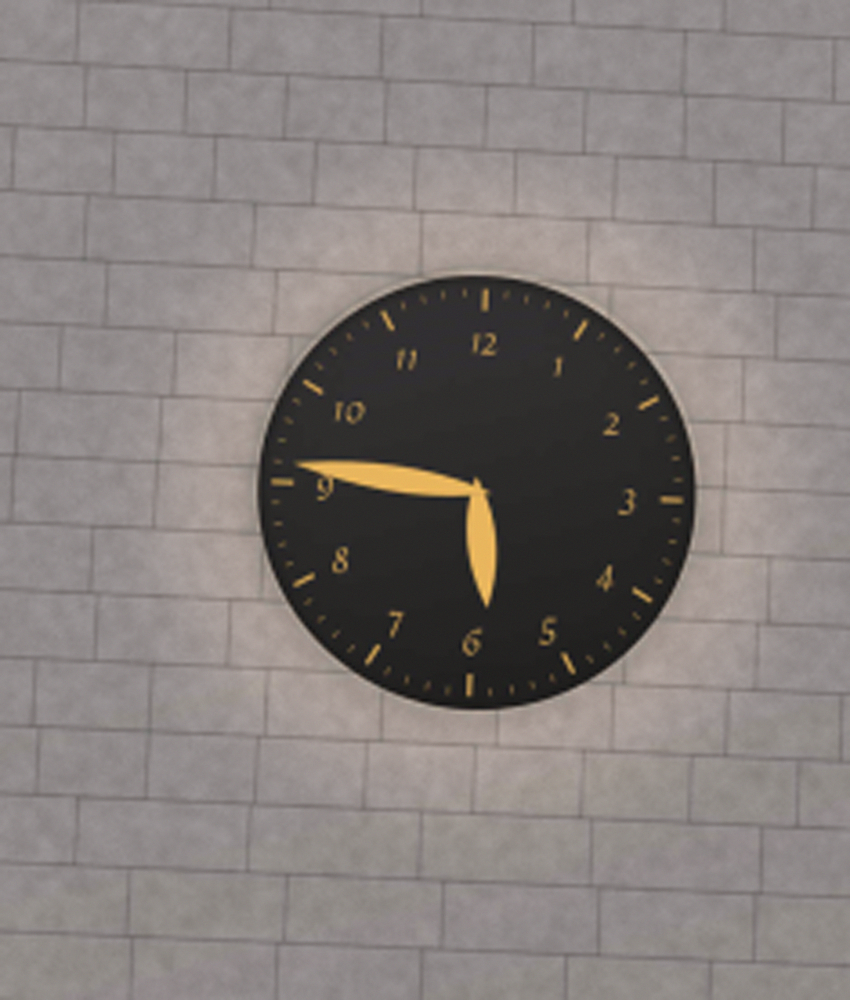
5:46
